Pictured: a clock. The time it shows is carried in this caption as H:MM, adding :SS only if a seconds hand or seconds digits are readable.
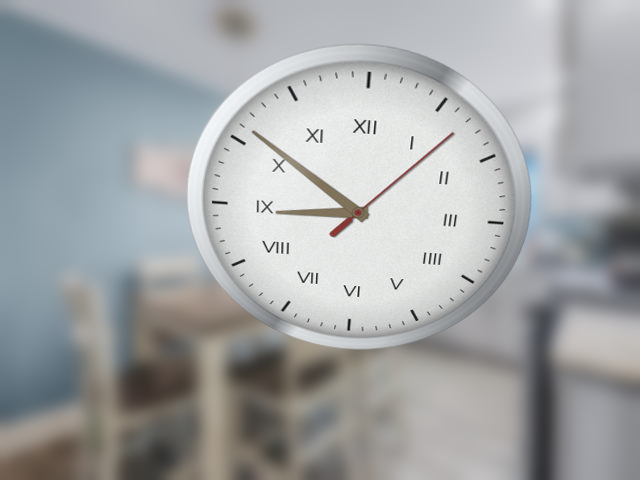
8:51:07
